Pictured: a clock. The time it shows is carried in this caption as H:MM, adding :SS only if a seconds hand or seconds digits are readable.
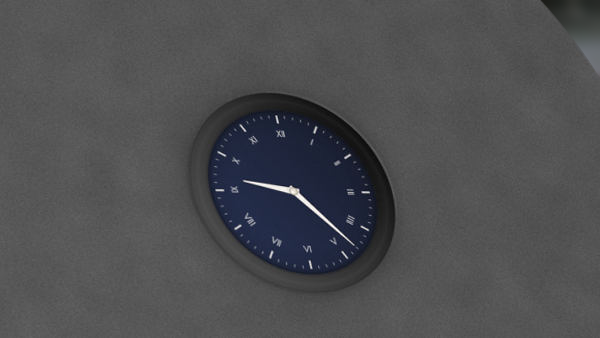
9:23
